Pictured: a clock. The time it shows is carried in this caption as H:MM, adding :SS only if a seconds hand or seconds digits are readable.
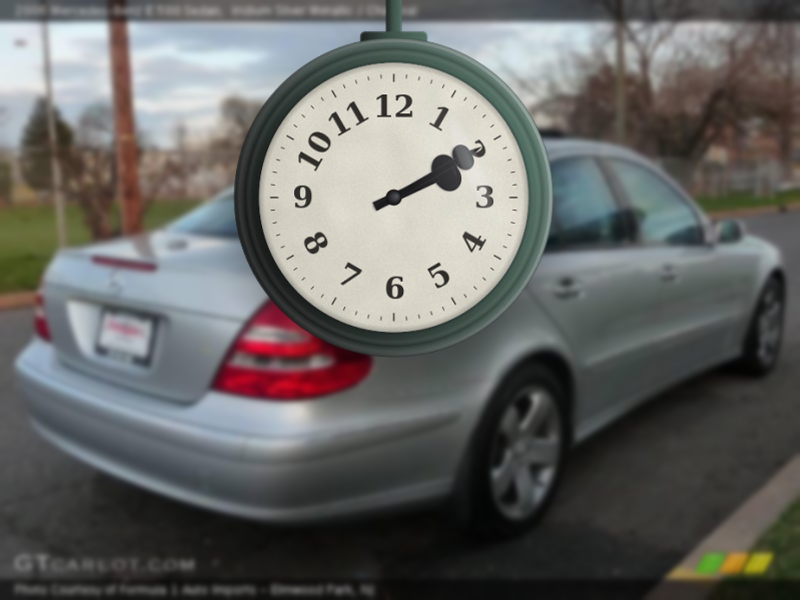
2:10
